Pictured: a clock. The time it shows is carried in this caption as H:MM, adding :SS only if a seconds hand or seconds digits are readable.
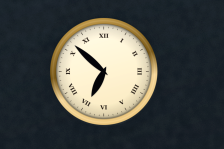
6:52
